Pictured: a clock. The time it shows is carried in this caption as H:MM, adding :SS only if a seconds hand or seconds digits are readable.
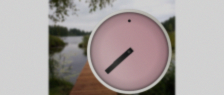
7:38
